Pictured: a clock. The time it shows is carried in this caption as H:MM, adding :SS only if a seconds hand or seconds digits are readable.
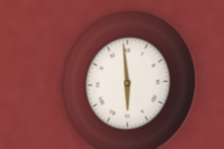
5:59
